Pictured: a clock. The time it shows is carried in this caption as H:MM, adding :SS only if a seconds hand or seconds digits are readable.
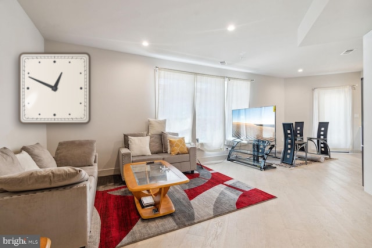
12:49
